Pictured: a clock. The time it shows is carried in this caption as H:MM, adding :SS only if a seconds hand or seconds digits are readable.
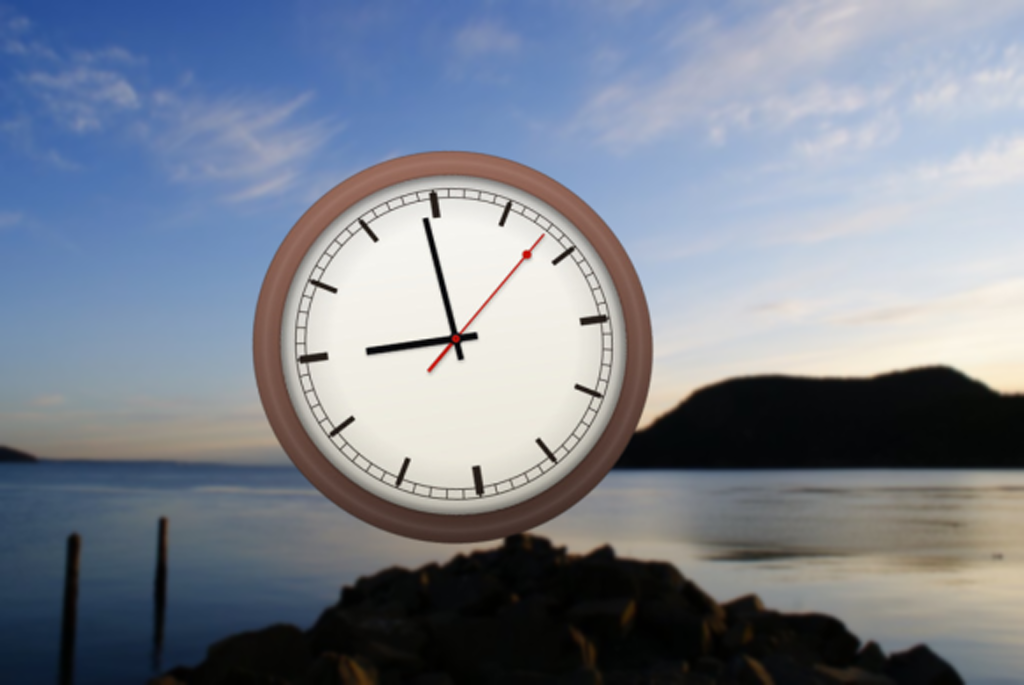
8:59:08
